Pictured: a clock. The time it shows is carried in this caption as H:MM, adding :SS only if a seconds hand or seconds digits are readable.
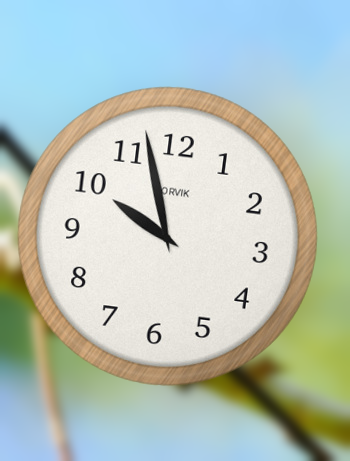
9:57
